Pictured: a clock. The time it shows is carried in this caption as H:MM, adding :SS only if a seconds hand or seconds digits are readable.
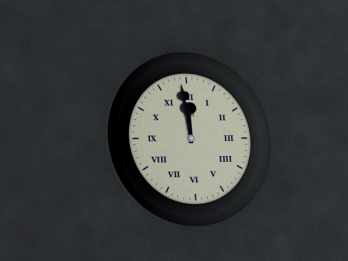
11:59
